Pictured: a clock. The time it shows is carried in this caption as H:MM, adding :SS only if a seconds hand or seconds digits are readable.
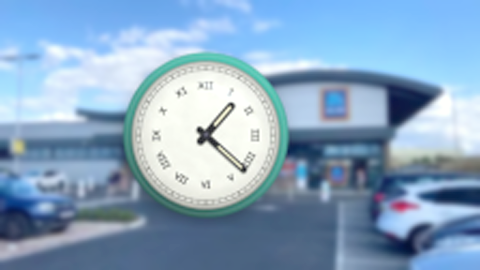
1:22
